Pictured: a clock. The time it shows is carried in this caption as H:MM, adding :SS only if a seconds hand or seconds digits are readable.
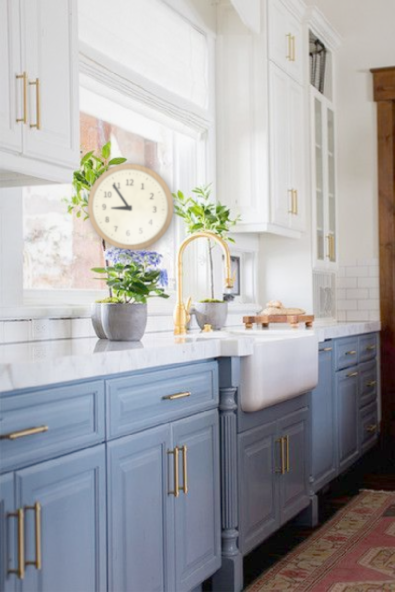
8:54
